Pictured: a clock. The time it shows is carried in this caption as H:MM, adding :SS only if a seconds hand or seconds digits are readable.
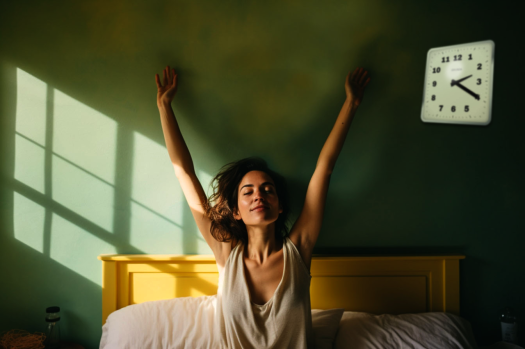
2:20
